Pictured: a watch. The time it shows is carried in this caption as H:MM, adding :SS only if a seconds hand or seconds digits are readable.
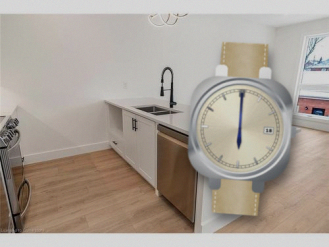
6:00
